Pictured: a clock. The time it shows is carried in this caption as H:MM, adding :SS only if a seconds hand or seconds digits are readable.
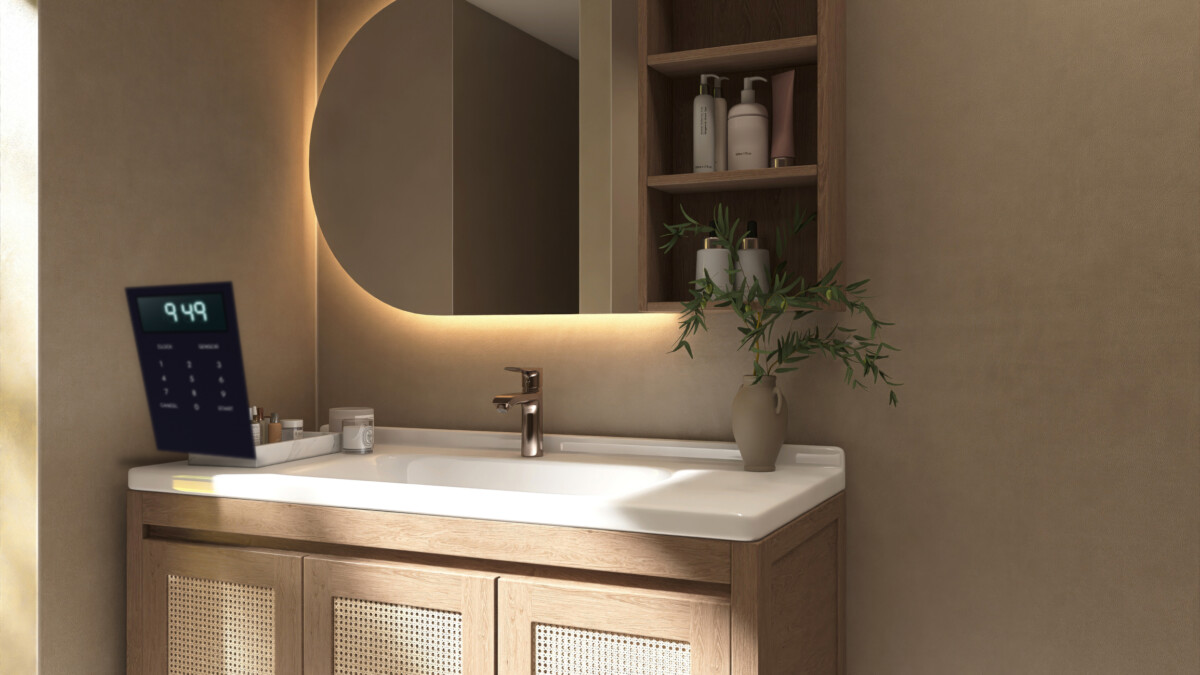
9:49
